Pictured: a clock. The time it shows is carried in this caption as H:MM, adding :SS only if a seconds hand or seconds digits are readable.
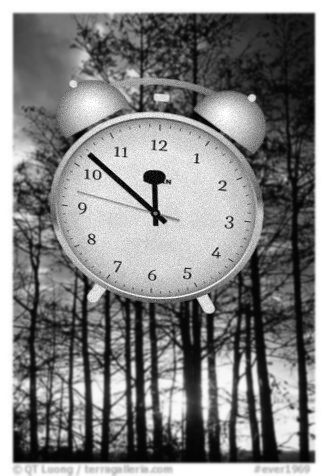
11:51:47
